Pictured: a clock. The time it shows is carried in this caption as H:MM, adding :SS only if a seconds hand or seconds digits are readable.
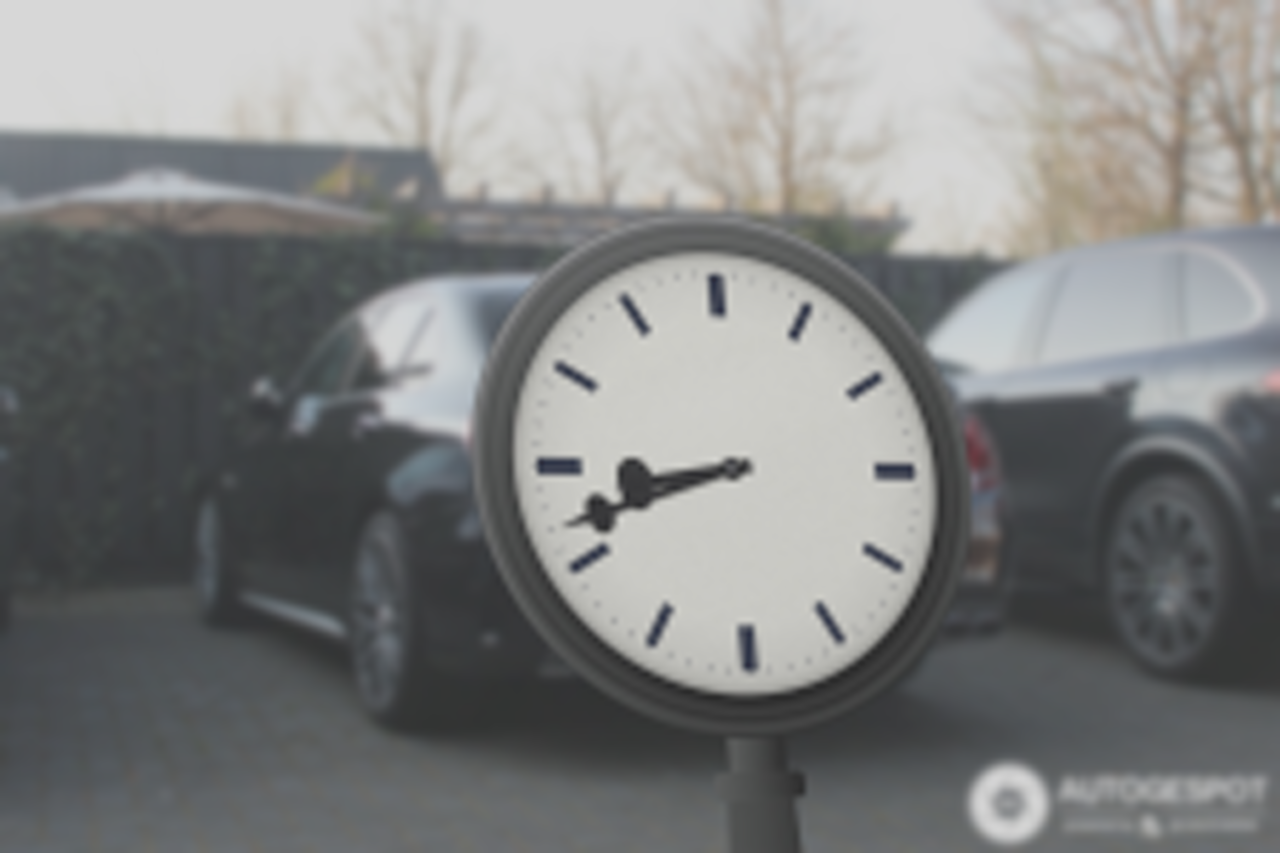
8:42
